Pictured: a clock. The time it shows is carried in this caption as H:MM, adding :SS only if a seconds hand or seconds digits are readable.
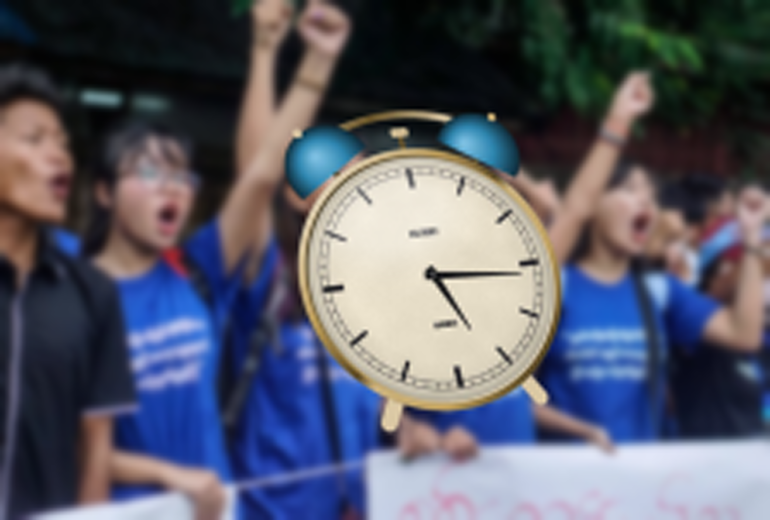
5:16
